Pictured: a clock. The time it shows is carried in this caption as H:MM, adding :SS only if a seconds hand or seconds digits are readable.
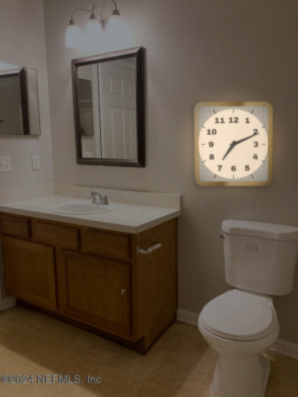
7:11
